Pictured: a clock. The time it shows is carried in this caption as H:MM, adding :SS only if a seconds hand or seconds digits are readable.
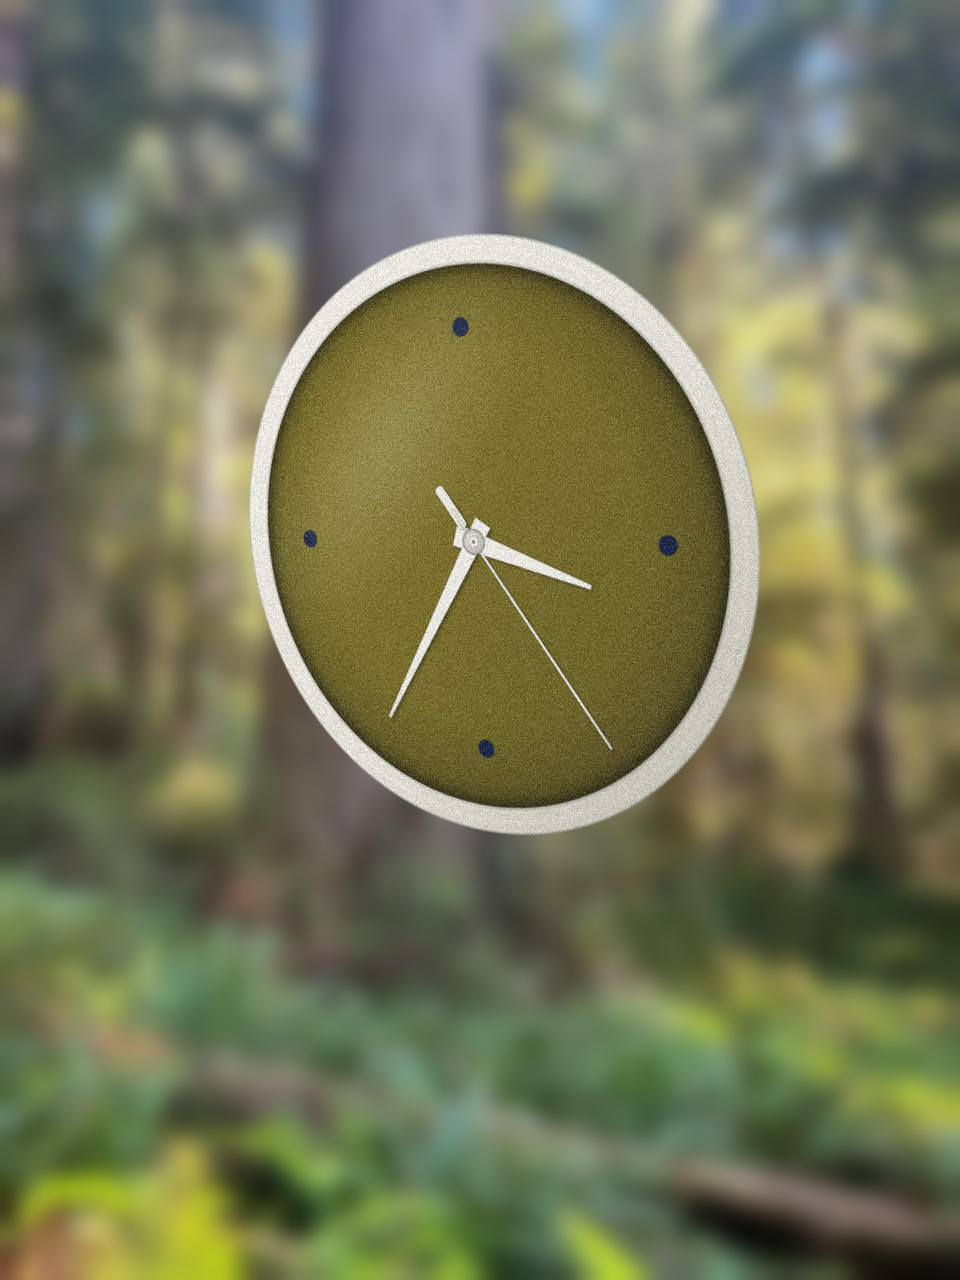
3:35:24
